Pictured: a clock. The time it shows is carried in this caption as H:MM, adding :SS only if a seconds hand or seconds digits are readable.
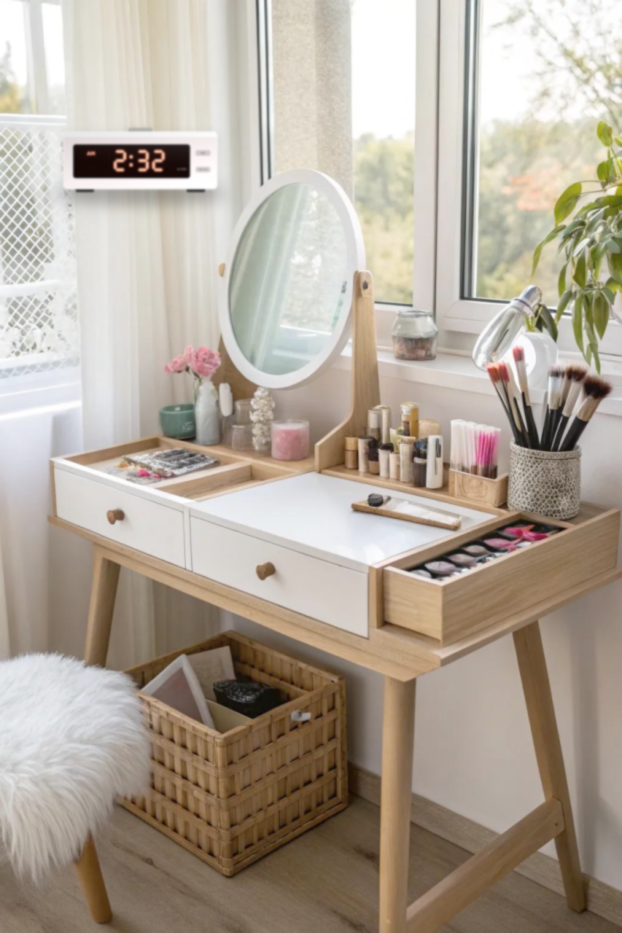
2:32
